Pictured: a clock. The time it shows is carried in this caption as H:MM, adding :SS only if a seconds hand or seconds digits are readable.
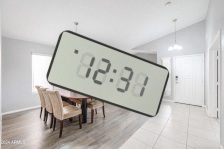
12:31
